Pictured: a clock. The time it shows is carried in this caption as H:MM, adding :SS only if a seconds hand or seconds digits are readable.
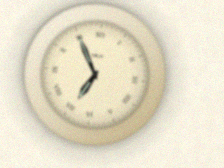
6:55
